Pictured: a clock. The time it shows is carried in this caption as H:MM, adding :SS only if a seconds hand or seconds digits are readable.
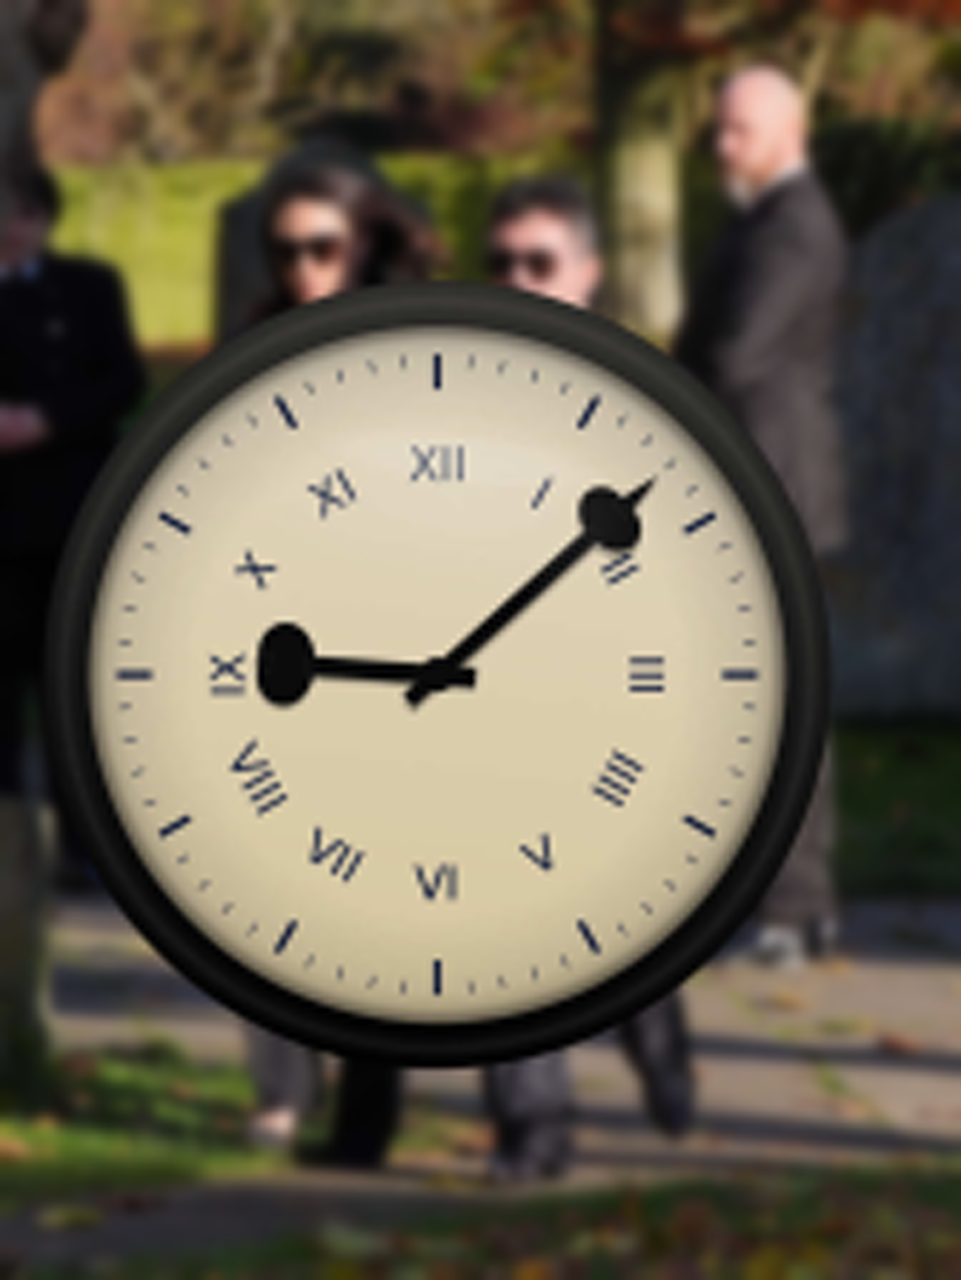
9:08
